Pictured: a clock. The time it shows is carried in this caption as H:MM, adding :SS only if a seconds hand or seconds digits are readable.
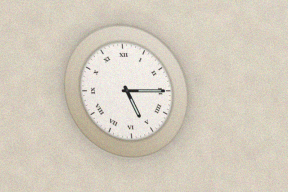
5:15
